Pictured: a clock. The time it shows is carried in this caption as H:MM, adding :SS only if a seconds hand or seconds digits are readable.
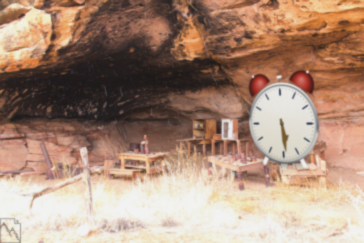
5:29
